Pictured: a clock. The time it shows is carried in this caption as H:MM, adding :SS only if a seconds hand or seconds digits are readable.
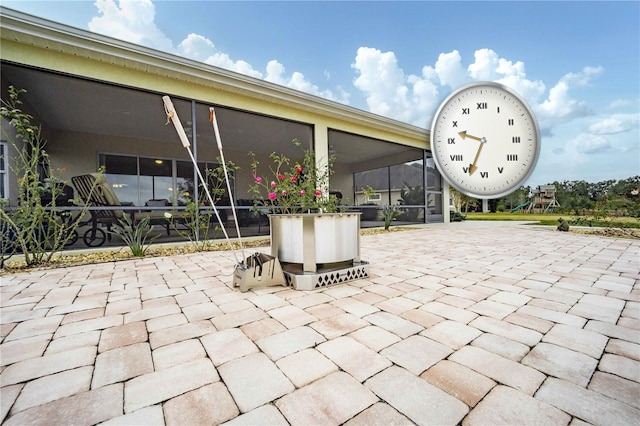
9:34
